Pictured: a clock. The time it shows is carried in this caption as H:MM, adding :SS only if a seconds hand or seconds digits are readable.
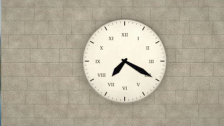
7:20
